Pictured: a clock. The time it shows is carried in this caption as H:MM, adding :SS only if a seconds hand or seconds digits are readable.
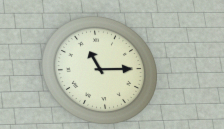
11:15
